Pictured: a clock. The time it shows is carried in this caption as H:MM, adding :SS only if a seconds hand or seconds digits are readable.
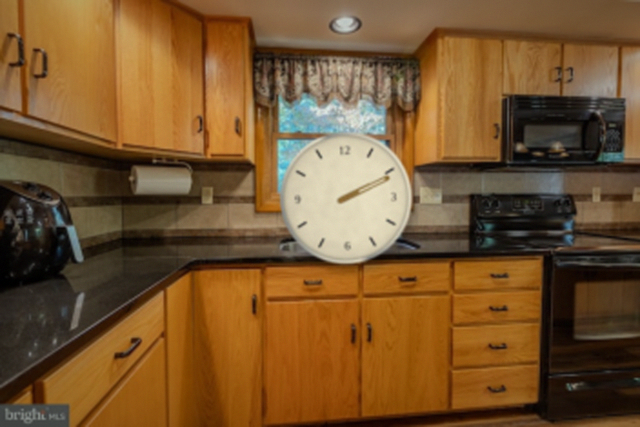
2:11
